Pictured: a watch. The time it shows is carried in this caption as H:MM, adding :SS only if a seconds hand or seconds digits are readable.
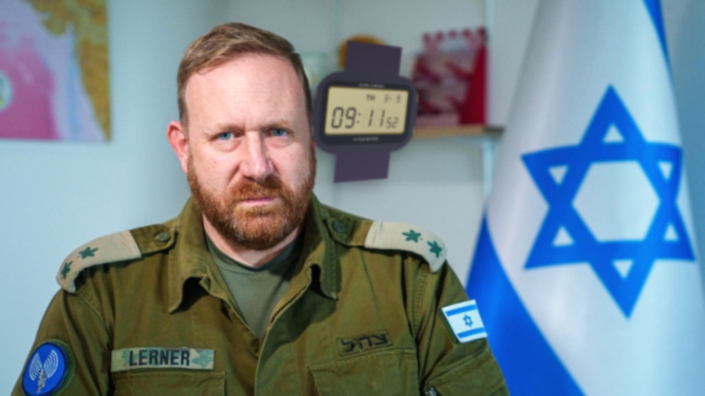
9:11
